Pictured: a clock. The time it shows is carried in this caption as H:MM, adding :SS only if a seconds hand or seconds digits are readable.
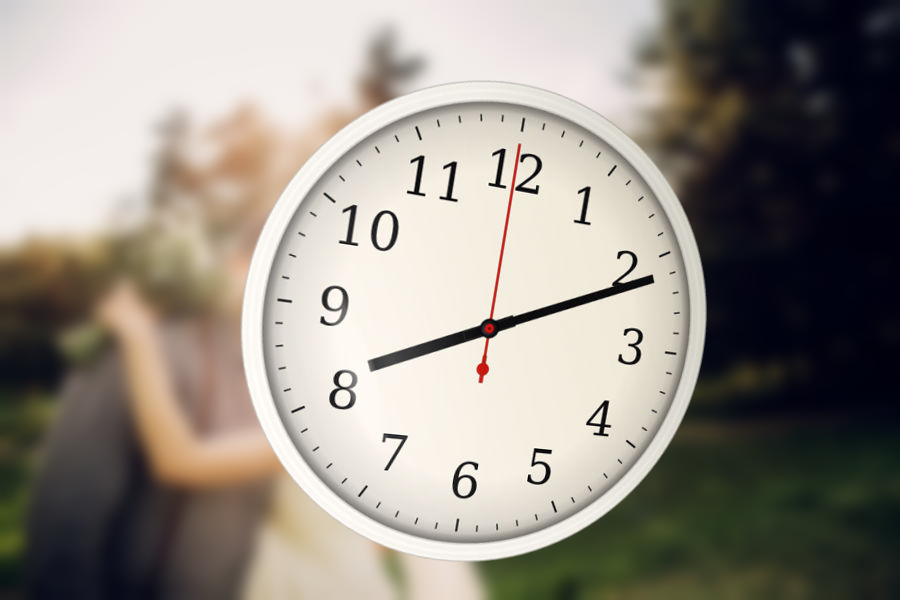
8:11:00
